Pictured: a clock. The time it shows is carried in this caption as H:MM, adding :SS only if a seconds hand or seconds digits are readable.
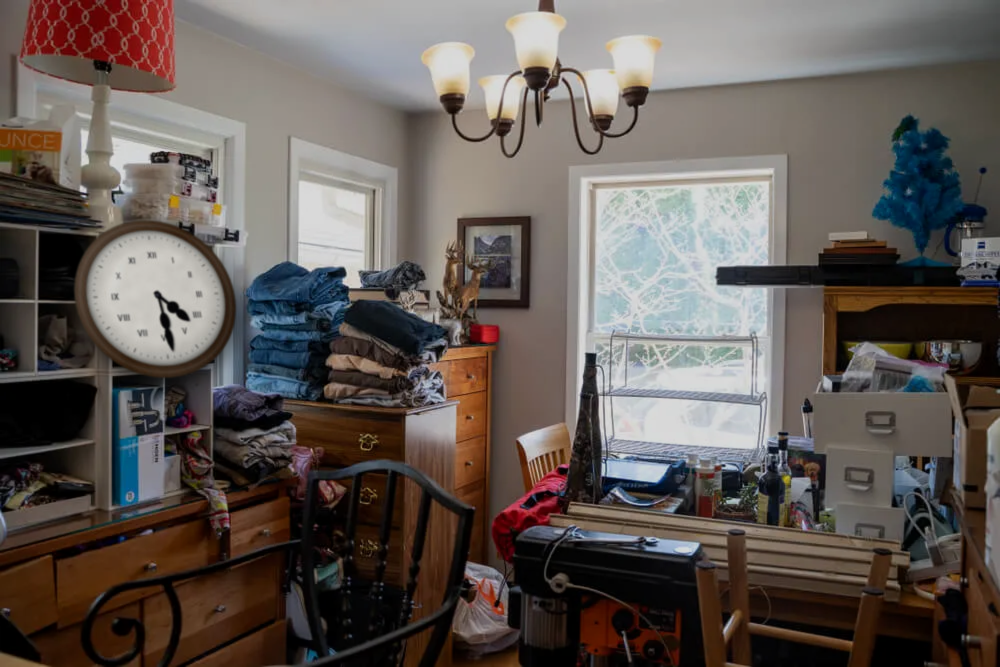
4:29
